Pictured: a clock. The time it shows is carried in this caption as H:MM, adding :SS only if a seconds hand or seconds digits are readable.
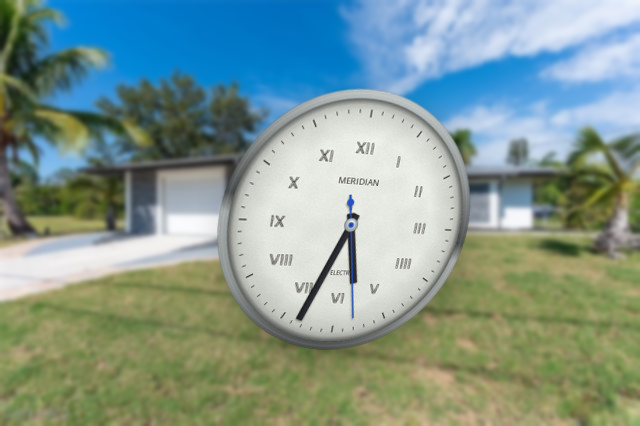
5:33:28
